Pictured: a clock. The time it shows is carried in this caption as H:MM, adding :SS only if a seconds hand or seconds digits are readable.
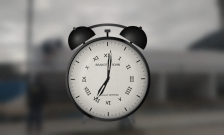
7:01
